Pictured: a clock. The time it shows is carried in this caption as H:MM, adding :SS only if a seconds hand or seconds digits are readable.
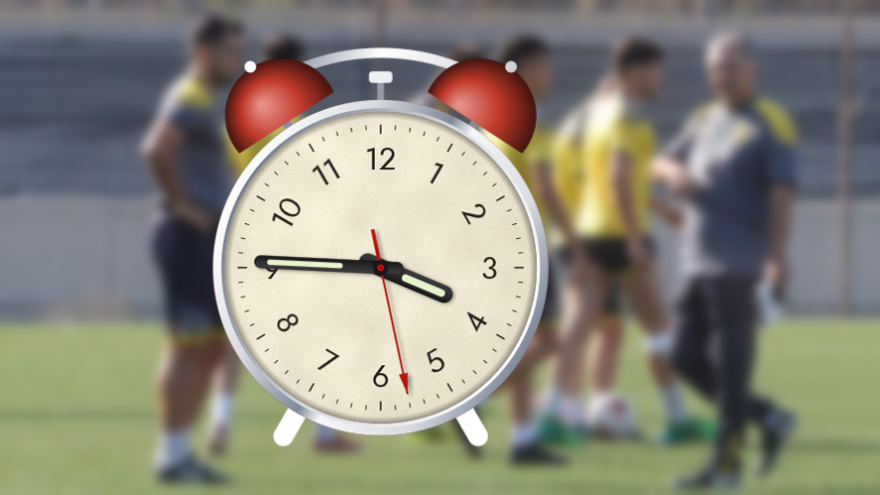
3:45:28
